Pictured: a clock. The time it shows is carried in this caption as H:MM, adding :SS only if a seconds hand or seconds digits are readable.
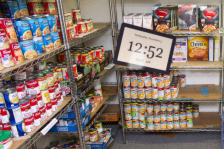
12:52
